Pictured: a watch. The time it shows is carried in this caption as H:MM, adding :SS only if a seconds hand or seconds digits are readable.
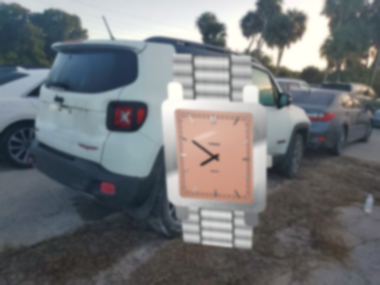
7:51
